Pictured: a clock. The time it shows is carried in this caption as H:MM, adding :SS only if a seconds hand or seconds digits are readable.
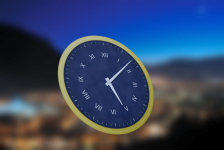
5:08
